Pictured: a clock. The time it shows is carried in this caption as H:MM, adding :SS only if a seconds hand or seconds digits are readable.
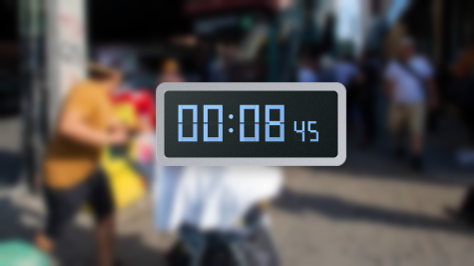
0:08:45
